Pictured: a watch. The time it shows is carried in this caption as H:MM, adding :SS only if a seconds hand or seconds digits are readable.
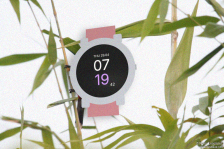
7:19
